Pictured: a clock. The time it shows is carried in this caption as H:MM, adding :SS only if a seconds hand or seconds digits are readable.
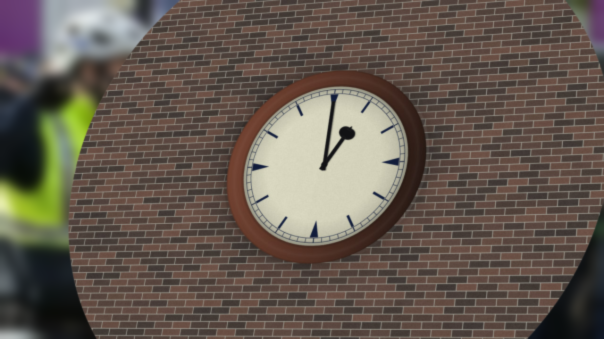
1:00
